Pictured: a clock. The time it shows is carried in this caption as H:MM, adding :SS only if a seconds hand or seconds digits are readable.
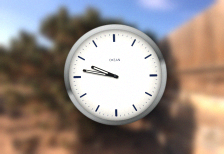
9:47
